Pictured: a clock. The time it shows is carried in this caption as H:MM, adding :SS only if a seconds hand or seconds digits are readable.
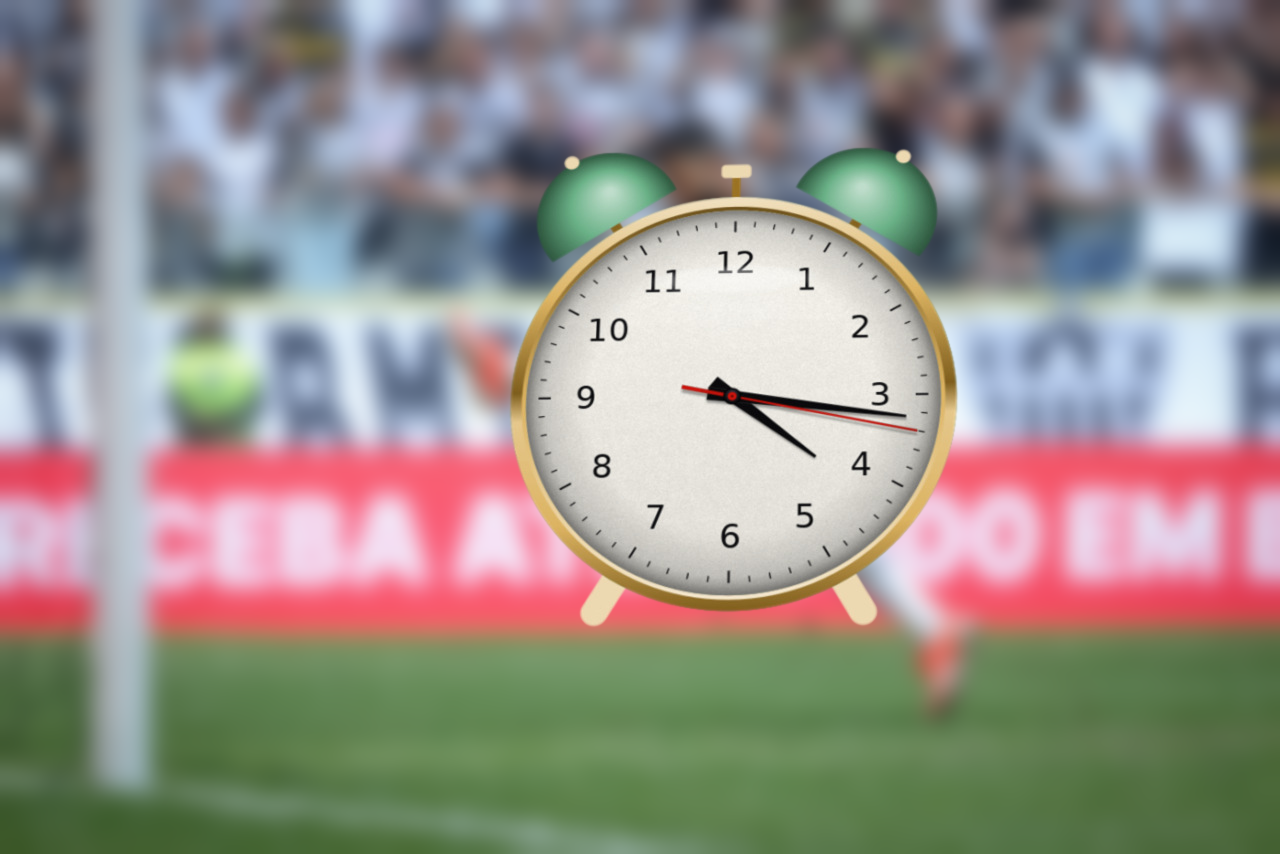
4:16:17
